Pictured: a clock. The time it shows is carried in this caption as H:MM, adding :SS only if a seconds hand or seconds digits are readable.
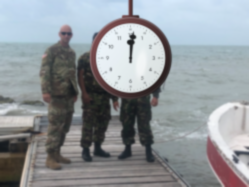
12:01
